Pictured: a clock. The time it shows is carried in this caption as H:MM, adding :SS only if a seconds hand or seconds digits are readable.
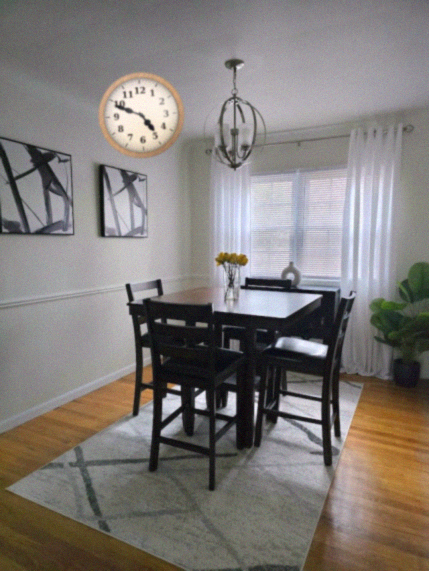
4:49
